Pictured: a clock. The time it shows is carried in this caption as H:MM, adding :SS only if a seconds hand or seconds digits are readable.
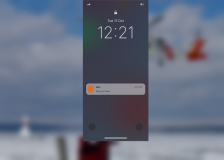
12:21
